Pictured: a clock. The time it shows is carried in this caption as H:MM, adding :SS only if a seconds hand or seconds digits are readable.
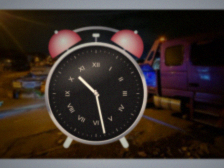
10:28
